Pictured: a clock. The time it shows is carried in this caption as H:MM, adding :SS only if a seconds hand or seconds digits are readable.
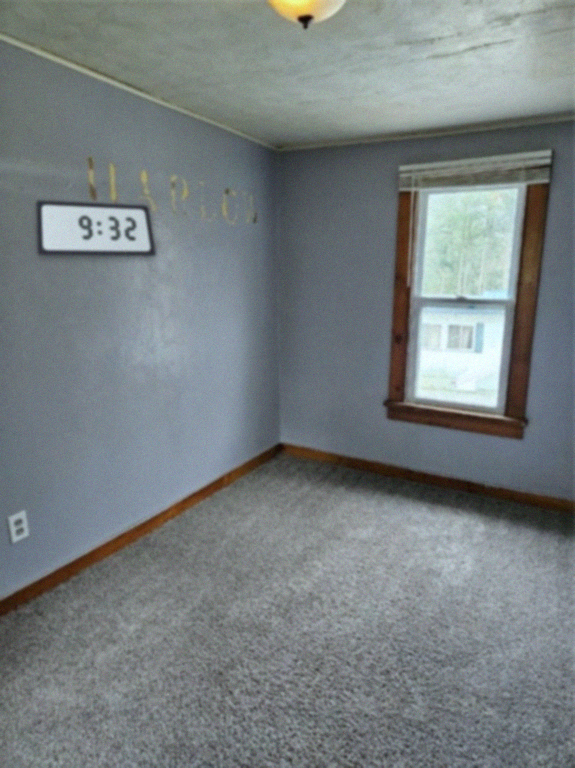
9:32
